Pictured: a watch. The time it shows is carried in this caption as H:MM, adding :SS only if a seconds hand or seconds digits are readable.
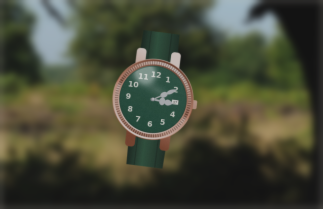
3:10
